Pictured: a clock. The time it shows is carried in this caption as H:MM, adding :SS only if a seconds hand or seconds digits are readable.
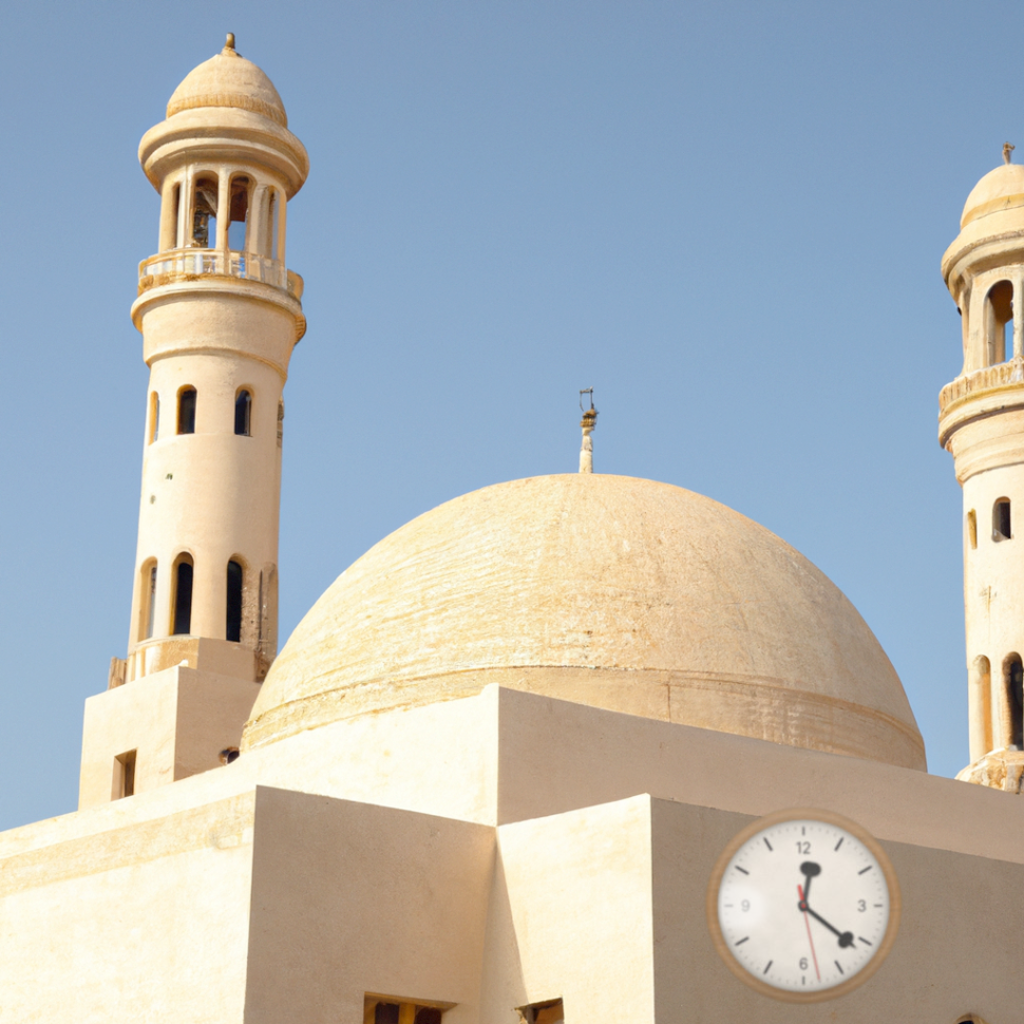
12:21:28
